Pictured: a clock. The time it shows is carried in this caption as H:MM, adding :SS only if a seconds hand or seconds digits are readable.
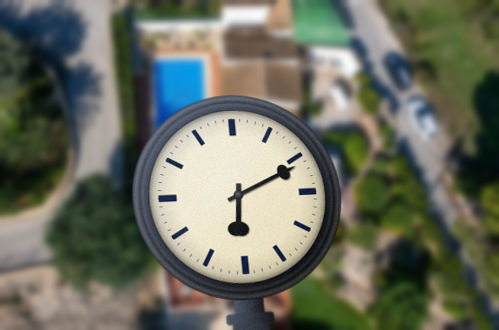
6:11
